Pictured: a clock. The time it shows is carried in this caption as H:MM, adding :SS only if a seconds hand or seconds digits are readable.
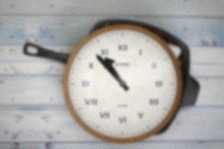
10:53
